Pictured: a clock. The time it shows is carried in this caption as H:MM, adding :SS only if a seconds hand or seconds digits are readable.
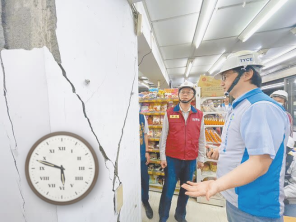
5:48
